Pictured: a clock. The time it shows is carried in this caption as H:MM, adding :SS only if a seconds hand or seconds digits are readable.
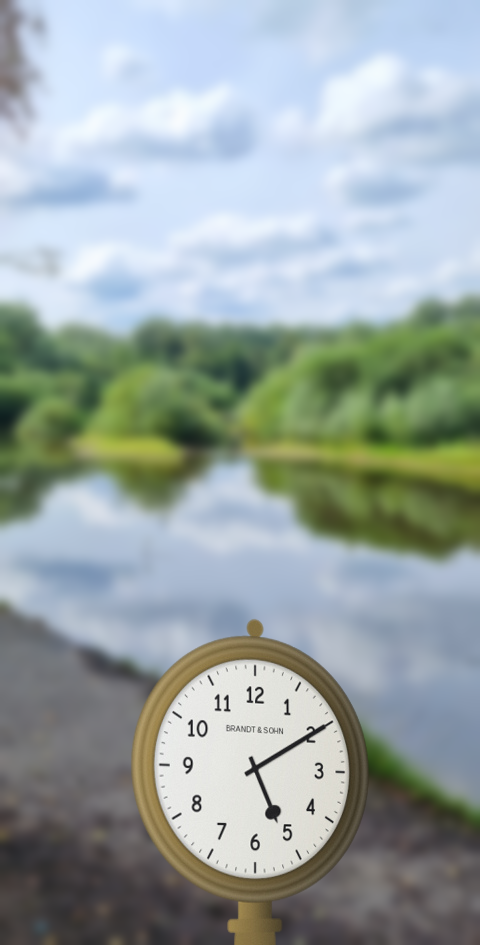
5:10
